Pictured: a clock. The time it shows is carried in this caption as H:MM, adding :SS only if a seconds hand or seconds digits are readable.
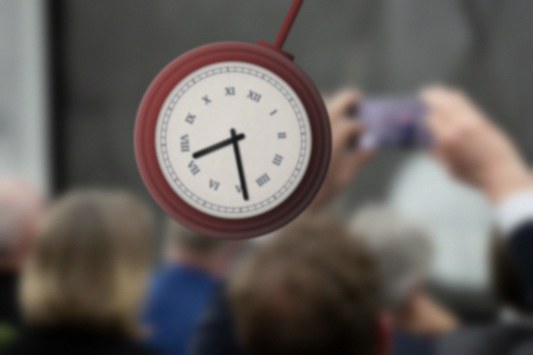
7:24
